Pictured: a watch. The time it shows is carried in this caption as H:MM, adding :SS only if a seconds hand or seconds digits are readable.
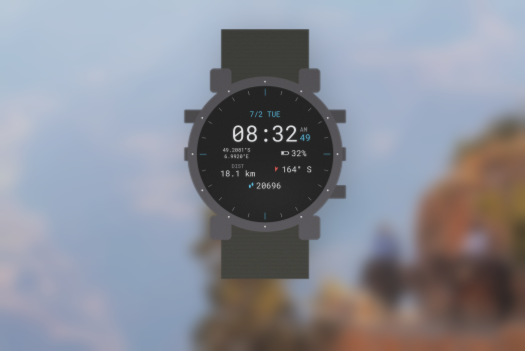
8:32:49
